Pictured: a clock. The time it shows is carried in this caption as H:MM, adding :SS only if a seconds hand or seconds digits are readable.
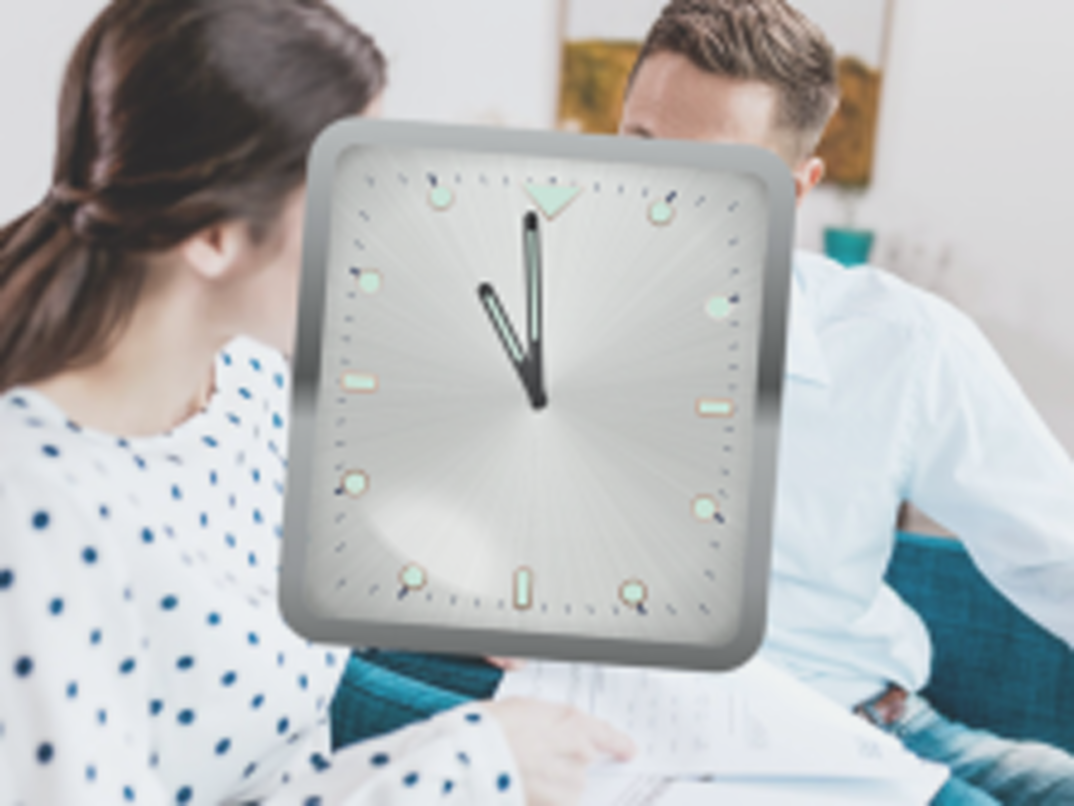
10:59
